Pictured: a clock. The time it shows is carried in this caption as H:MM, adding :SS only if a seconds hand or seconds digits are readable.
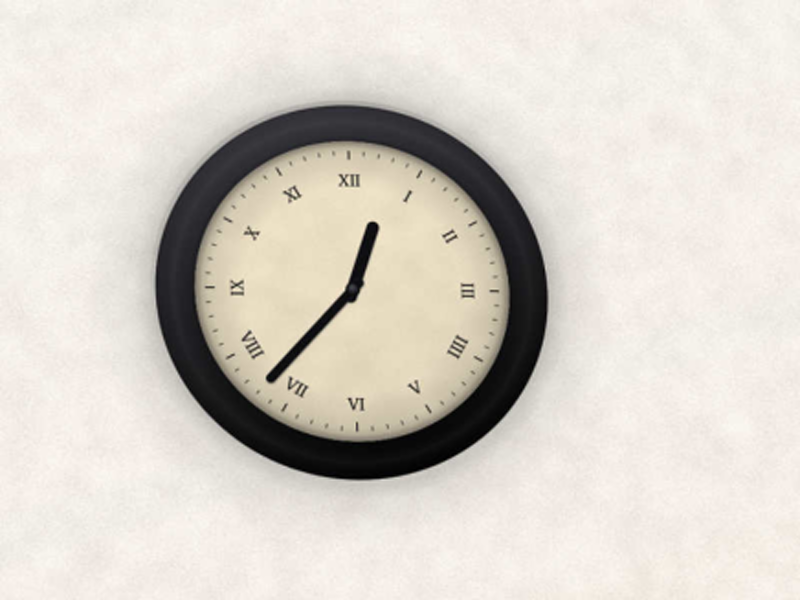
12:37
